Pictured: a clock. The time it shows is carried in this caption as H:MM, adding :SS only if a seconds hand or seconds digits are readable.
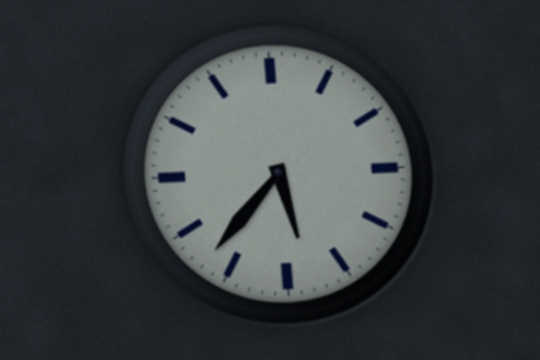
5:37
